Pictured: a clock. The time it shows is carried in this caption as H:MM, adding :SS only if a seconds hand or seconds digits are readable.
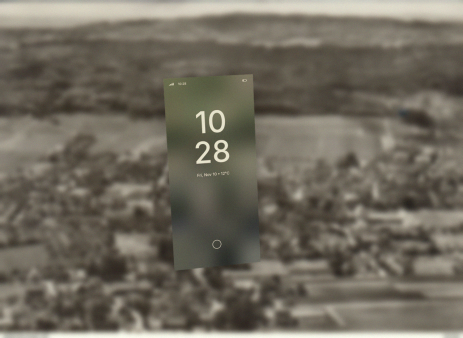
10:28
